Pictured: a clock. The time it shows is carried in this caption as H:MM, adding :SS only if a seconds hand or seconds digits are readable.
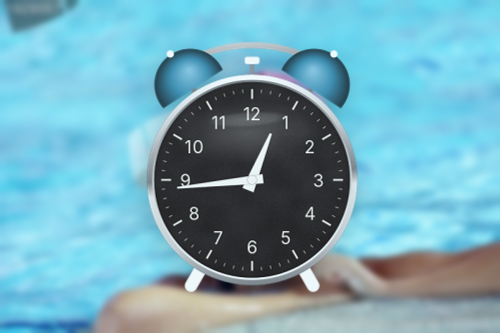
12:44
